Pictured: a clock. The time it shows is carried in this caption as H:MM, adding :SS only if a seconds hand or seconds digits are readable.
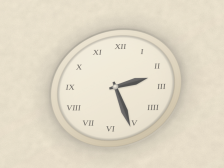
2:26
